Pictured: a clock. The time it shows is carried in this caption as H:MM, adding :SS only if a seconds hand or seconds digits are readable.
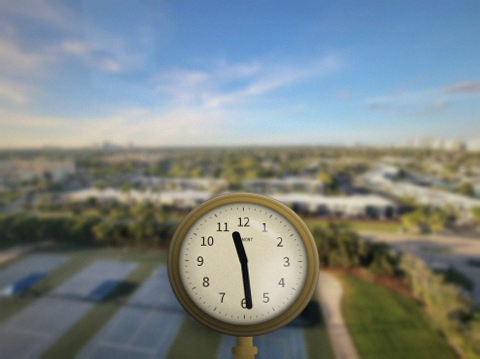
11:29
